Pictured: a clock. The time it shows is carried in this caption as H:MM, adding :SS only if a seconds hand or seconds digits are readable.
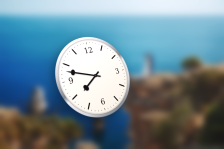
7:48
